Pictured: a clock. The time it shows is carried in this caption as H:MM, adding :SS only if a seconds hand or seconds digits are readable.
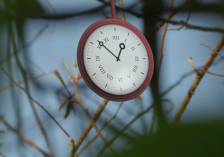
12:52
